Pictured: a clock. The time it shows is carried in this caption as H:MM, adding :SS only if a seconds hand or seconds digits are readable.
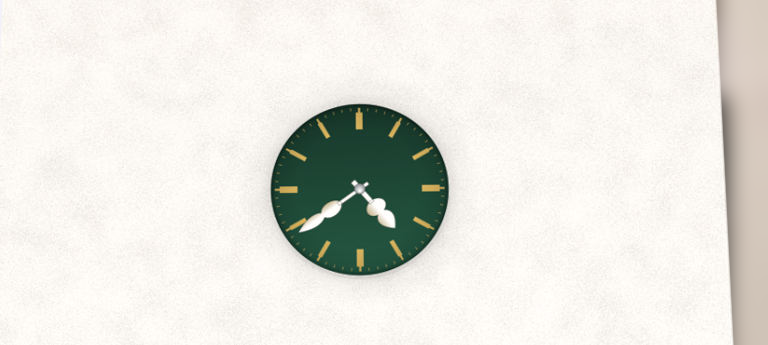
4:39
